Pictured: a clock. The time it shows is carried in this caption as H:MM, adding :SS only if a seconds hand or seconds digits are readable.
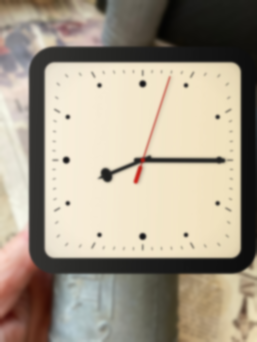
8:15:03
